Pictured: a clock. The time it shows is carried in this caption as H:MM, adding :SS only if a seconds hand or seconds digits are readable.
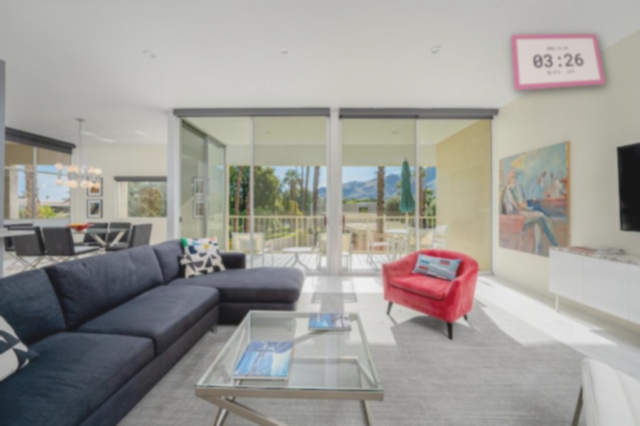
3:26
